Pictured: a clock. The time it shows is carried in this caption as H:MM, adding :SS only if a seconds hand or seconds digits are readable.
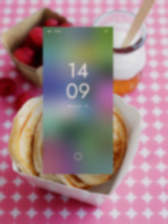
14:09
